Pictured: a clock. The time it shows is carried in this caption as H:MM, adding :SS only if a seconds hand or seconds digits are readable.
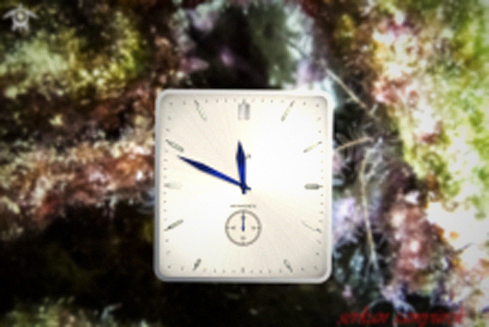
11:49
